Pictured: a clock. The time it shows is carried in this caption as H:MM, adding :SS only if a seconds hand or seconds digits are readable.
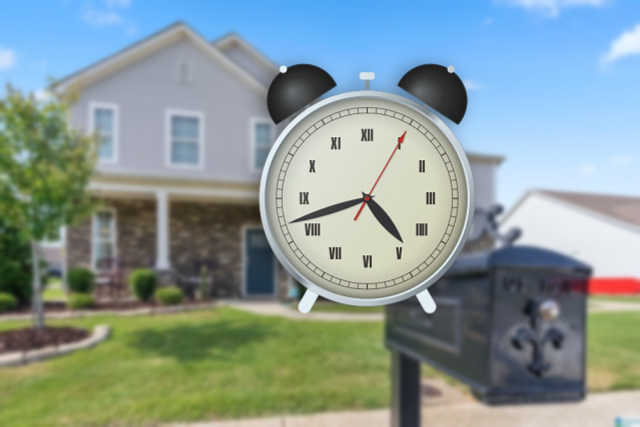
4:42:05
